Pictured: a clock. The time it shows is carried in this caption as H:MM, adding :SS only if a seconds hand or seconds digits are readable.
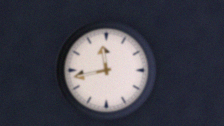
11:43
